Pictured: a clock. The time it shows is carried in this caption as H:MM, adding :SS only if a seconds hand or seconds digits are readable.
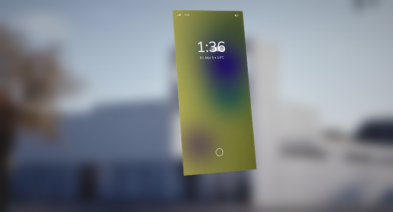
1:36
